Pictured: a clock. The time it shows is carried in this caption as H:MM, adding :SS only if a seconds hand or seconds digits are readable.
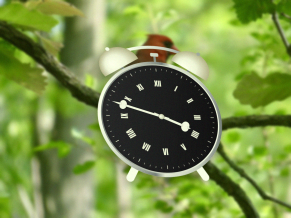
3:48
